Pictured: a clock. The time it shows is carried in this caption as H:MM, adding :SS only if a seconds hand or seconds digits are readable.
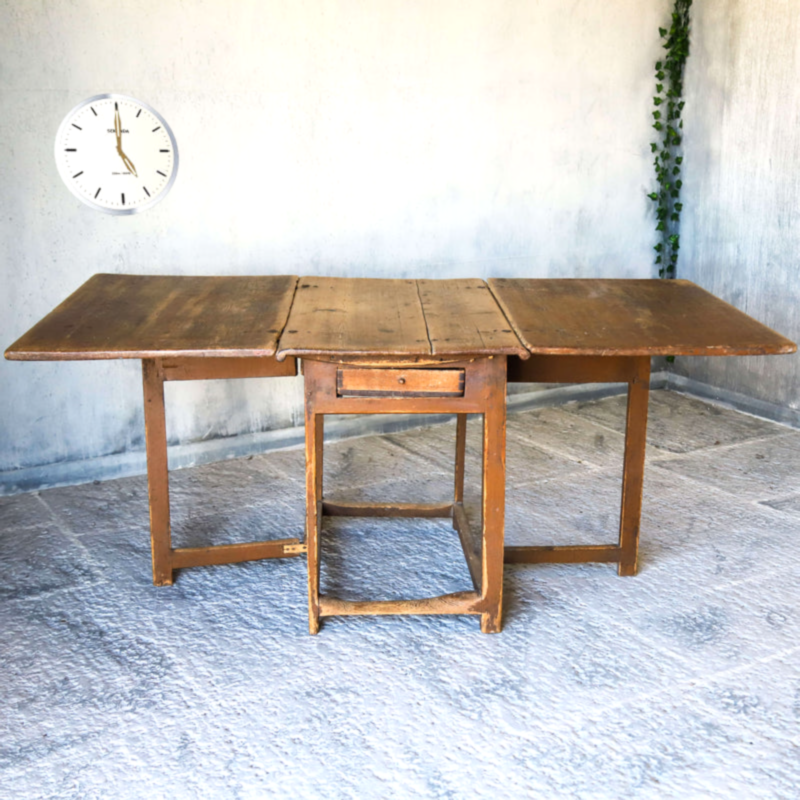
5:00
